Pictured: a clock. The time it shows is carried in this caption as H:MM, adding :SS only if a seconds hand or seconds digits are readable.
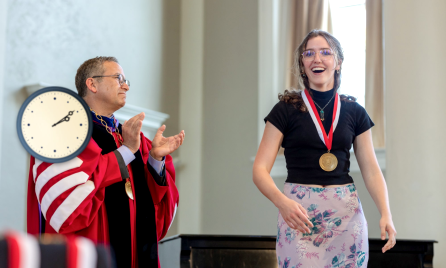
2:09
